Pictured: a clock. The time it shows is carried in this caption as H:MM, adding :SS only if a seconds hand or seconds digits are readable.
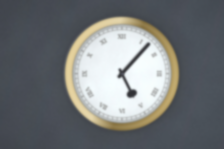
5:07
